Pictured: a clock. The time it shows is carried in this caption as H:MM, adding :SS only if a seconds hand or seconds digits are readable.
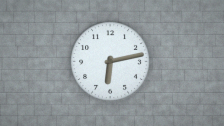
6:13
